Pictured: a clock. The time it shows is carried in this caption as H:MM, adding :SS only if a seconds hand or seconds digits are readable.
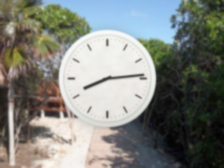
8:14
